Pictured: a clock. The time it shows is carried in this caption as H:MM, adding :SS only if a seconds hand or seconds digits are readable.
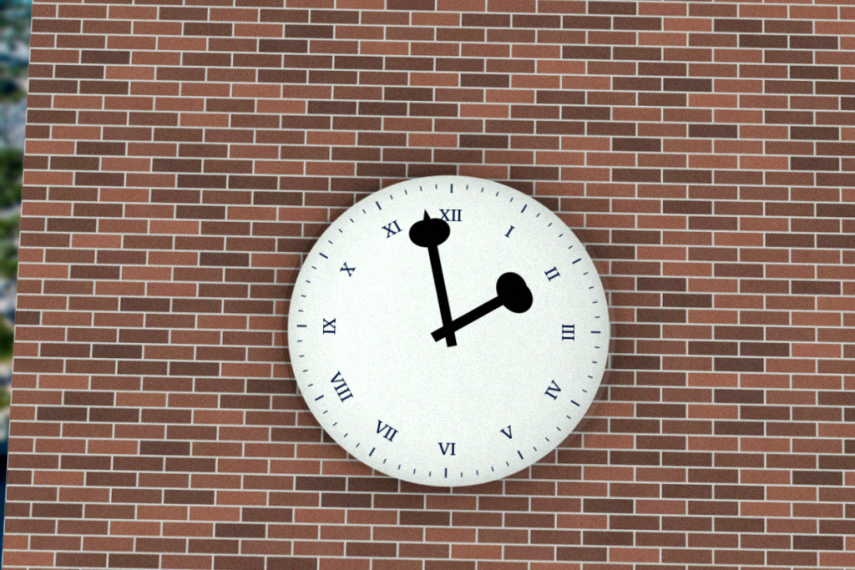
1:58
